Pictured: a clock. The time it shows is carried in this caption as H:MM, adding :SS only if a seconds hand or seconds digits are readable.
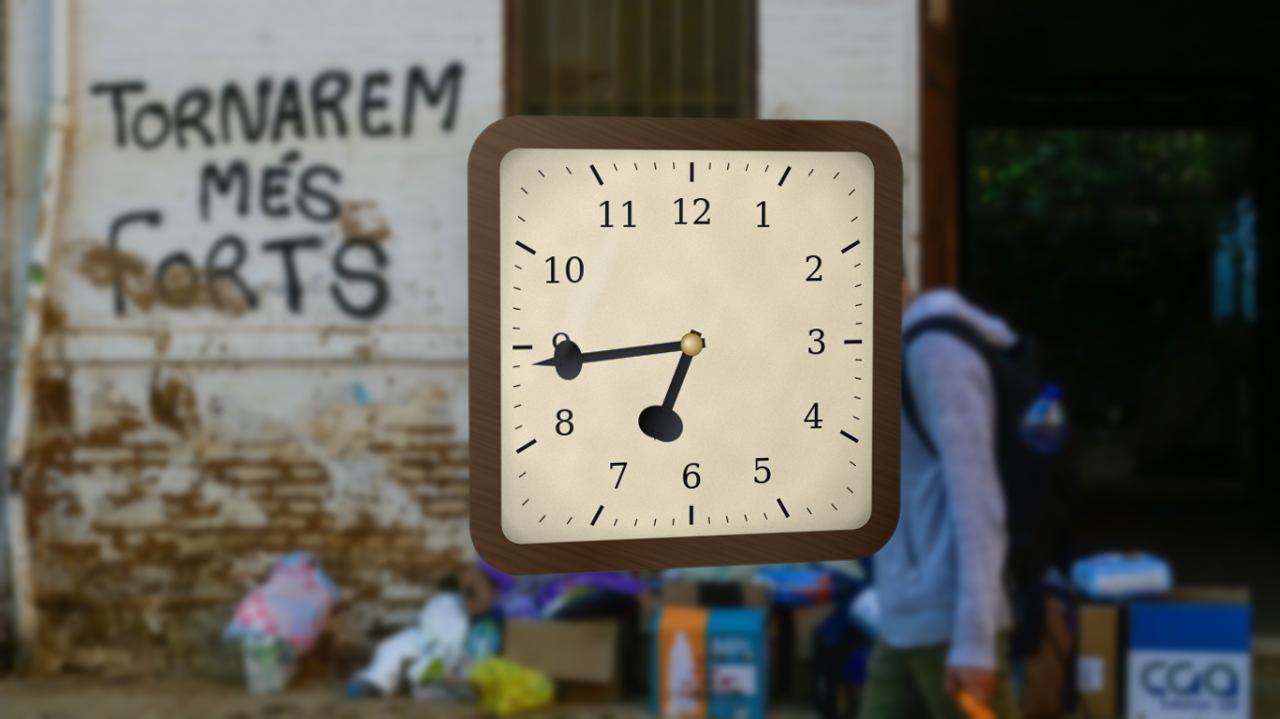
6:44
